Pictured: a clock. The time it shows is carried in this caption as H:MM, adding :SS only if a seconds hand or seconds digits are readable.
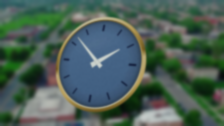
1:52
